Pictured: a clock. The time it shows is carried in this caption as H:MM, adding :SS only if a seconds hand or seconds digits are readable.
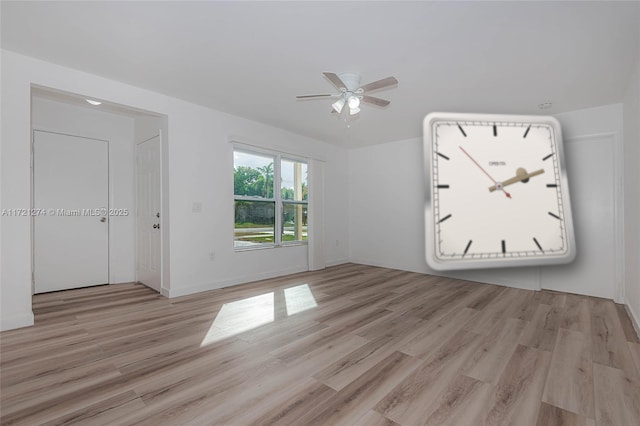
2:11:53
